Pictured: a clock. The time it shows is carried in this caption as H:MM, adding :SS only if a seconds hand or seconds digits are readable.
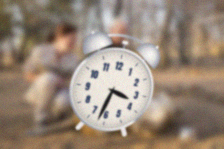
3:32
